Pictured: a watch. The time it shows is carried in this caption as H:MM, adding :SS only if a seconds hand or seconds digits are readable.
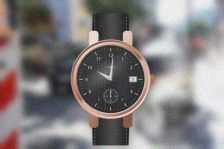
10:01
